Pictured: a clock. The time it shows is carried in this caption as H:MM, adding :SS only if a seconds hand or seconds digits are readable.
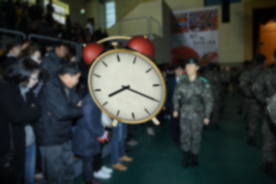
8:20
